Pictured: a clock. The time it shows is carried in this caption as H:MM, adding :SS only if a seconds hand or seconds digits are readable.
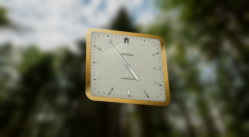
4:54
